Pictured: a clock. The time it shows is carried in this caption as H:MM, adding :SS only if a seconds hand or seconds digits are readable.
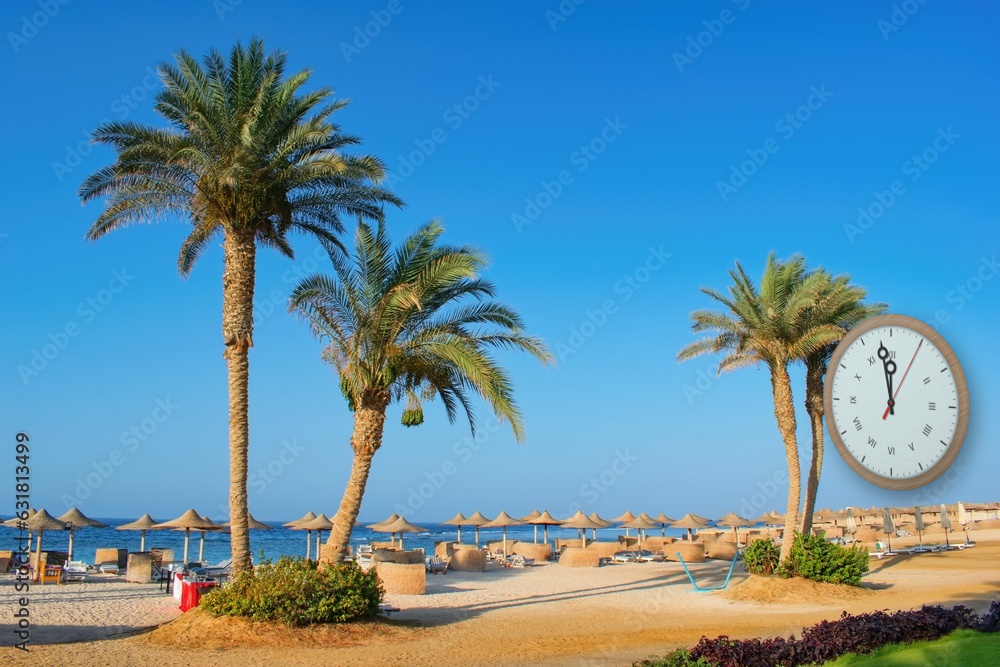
11:58:05
